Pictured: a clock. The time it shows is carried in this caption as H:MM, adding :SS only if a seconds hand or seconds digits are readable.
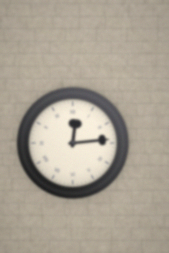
12:14
